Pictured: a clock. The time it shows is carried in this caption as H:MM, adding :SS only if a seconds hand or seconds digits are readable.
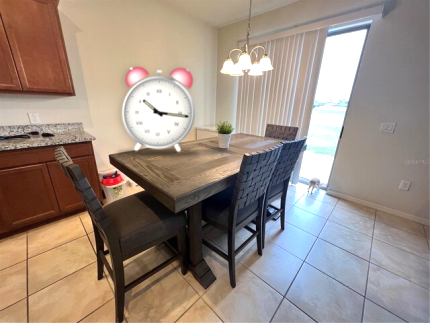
10:16
